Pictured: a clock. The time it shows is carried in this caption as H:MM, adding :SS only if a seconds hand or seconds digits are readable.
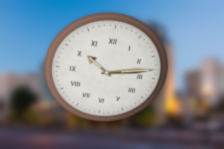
10:13
